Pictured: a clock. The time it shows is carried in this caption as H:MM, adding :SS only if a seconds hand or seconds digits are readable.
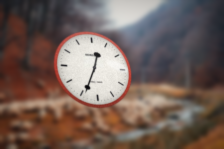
12:34
